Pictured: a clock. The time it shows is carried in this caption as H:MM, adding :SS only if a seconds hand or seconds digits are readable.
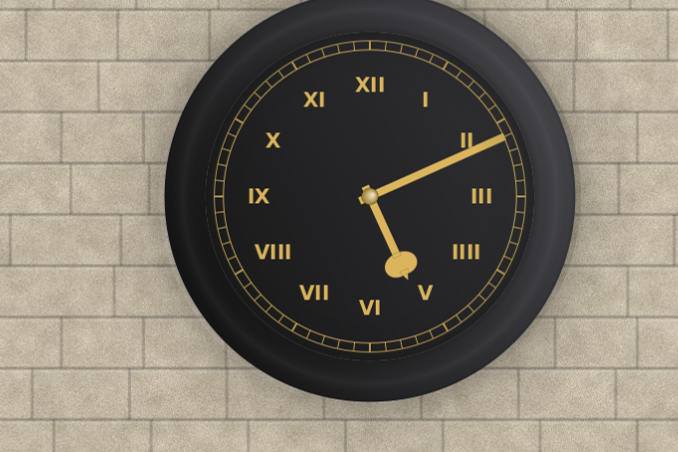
5:11
